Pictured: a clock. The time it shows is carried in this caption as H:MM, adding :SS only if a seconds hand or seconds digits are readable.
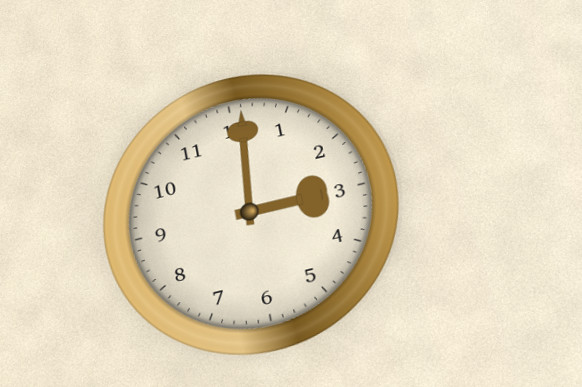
3:01
